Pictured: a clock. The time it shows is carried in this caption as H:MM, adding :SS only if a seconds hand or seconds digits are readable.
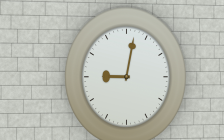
9:02
